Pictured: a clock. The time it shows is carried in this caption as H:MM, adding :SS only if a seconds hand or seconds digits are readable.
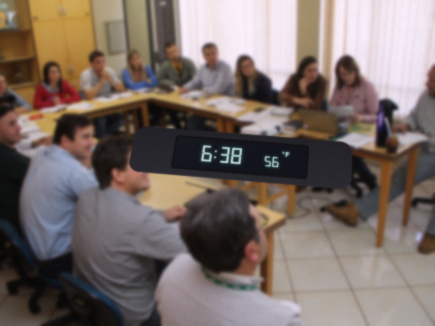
6:38
